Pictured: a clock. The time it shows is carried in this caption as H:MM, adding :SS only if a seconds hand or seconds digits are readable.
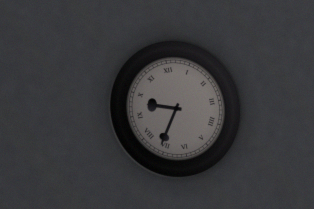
9:36
